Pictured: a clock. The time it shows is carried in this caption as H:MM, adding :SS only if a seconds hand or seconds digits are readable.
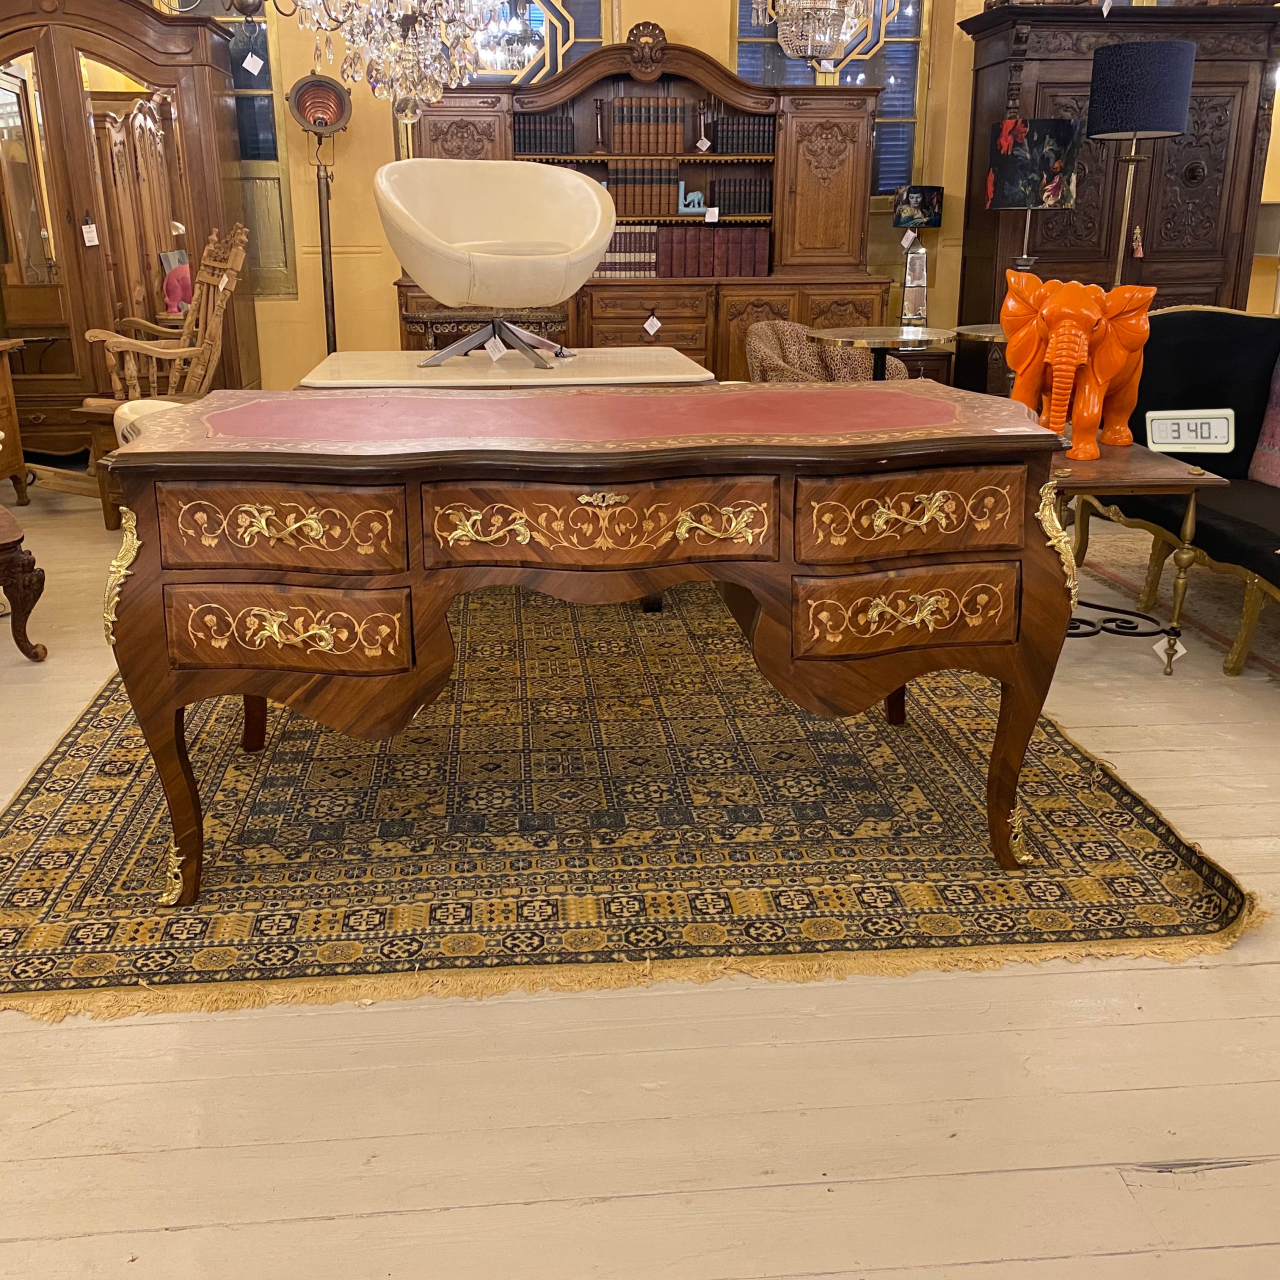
3:40
